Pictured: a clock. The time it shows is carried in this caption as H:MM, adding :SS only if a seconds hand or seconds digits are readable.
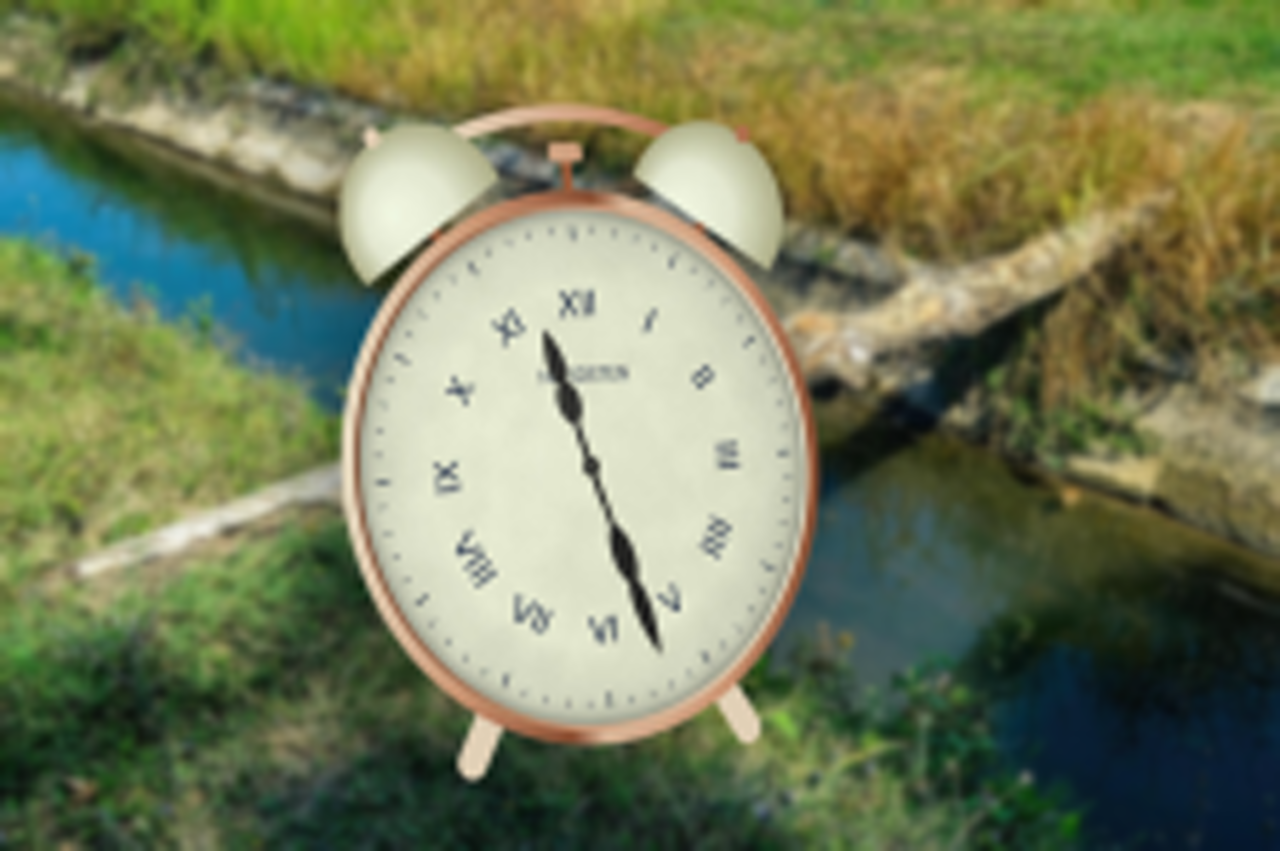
11:27
